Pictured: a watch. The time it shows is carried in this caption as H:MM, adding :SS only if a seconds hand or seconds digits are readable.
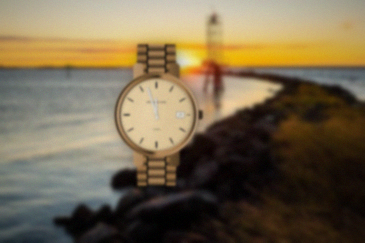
11:57
